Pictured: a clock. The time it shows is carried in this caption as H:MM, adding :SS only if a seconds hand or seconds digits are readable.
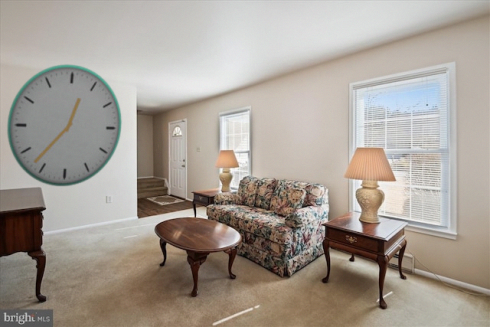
12:37
